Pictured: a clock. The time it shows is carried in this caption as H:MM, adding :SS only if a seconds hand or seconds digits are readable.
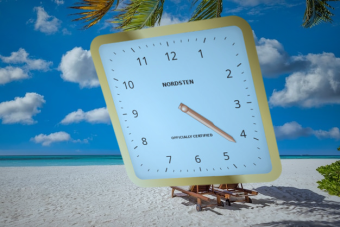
4:22
